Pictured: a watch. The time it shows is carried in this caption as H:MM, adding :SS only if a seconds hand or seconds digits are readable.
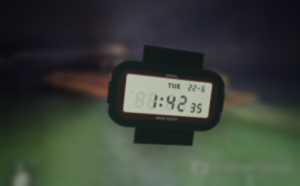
1:42:35
